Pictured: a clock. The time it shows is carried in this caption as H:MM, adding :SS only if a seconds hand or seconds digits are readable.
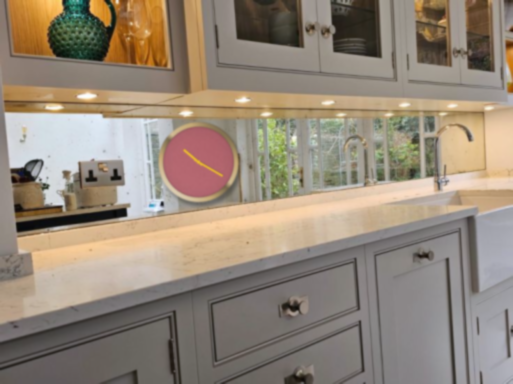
10:20
